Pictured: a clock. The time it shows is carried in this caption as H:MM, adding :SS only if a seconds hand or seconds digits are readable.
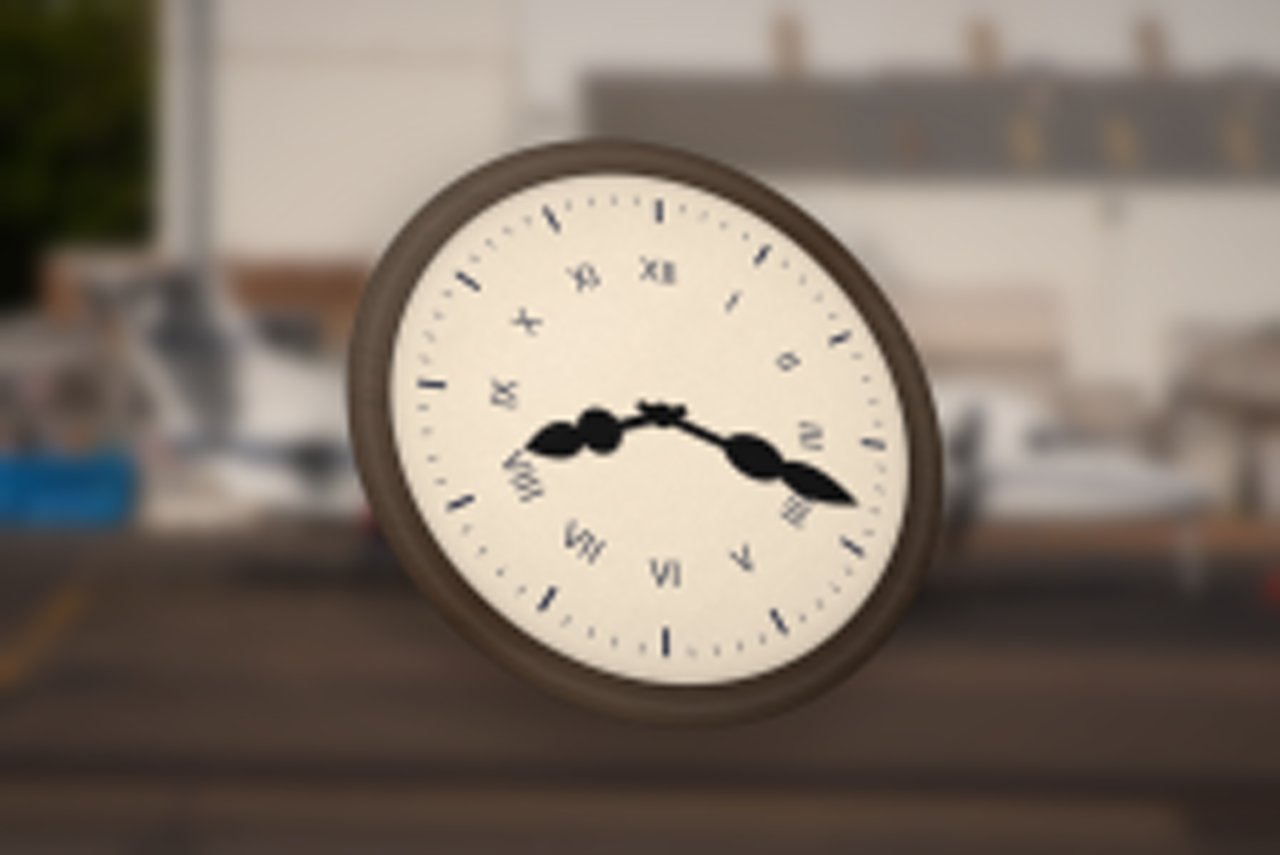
8:18
